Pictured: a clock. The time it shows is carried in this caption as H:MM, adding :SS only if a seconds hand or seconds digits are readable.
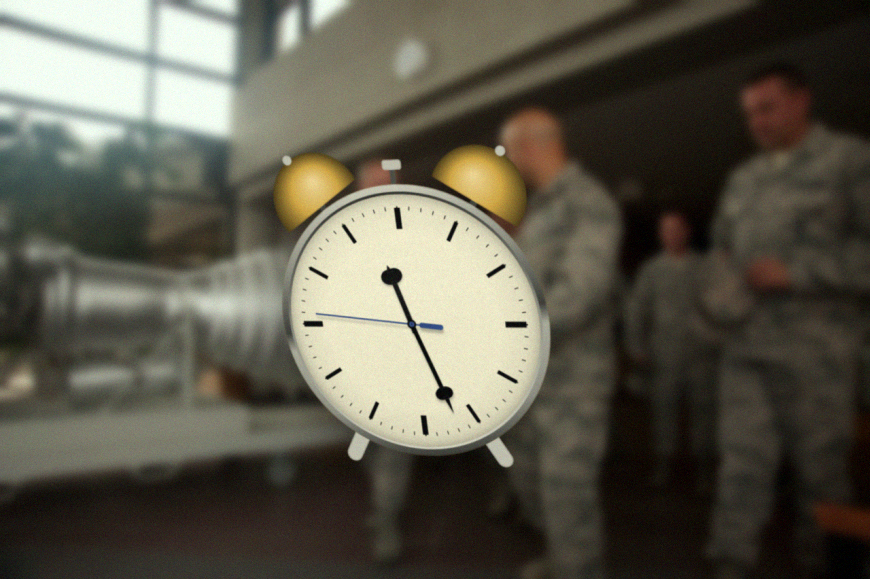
11:26:46
